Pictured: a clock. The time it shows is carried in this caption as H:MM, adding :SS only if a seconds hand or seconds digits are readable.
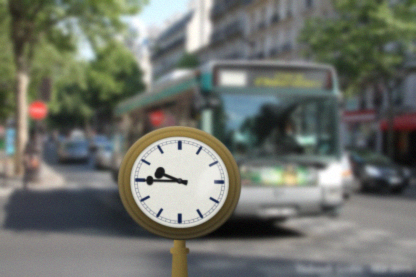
9:45
